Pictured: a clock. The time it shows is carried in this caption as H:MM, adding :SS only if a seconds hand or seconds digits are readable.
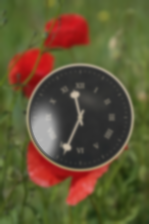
11:34
